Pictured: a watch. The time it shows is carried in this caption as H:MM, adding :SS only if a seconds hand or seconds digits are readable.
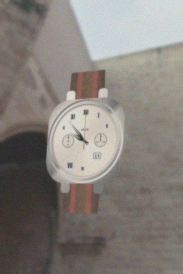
9:53
